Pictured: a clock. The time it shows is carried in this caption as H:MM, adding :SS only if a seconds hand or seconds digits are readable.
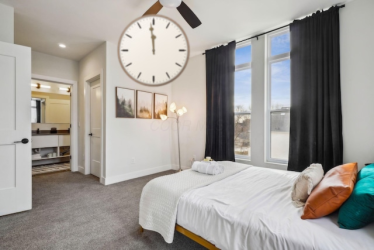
11:59
